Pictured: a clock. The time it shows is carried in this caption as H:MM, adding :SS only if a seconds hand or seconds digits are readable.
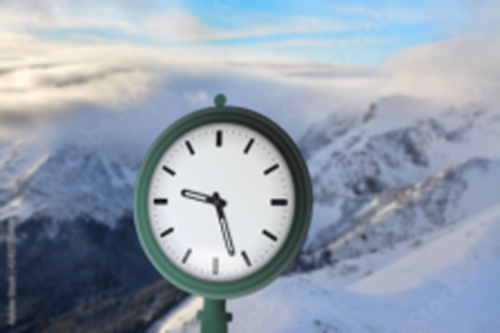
9:27
